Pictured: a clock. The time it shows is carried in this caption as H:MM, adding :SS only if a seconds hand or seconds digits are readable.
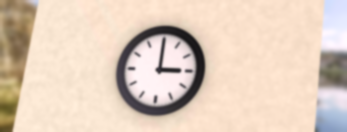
3:00
